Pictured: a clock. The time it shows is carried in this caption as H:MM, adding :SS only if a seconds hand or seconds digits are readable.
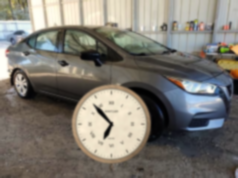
6:53
